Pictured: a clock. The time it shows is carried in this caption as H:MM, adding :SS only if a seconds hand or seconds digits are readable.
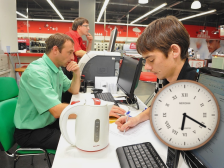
6:20
